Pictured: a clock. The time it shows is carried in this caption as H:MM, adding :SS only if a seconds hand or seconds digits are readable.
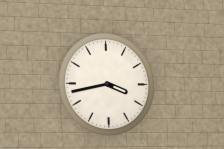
3:43
